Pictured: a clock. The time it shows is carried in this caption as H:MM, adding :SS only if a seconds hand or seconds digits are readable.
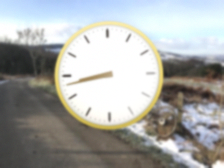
8:43
